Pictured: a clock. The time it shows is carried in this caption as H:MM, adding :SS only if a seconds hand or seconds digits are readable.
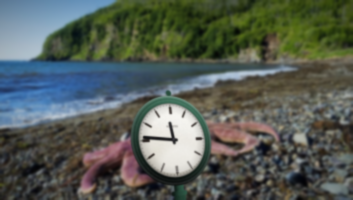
11:46
